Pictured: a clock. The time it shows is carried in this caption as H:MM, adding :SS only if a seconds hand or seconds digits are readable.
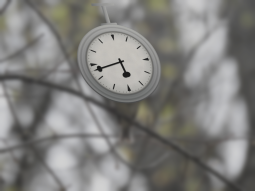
5:43
